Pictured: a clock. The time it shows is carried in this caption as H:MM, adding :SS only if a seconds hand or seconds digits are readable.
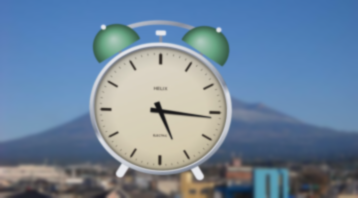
5:16
